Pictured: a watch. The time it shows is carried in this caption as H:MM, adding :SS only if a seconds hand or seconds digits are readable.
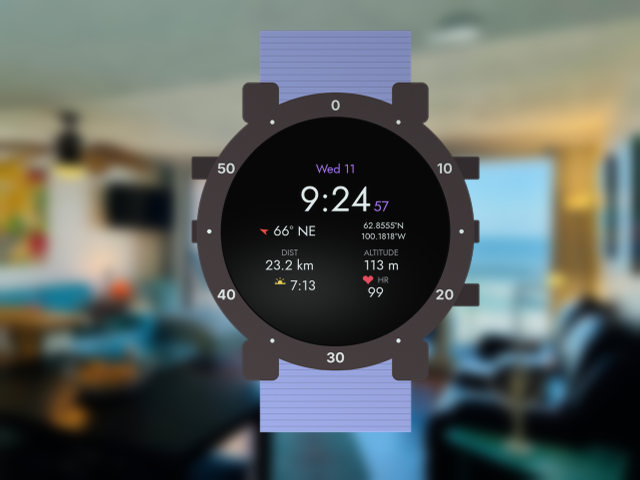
9:24:57
